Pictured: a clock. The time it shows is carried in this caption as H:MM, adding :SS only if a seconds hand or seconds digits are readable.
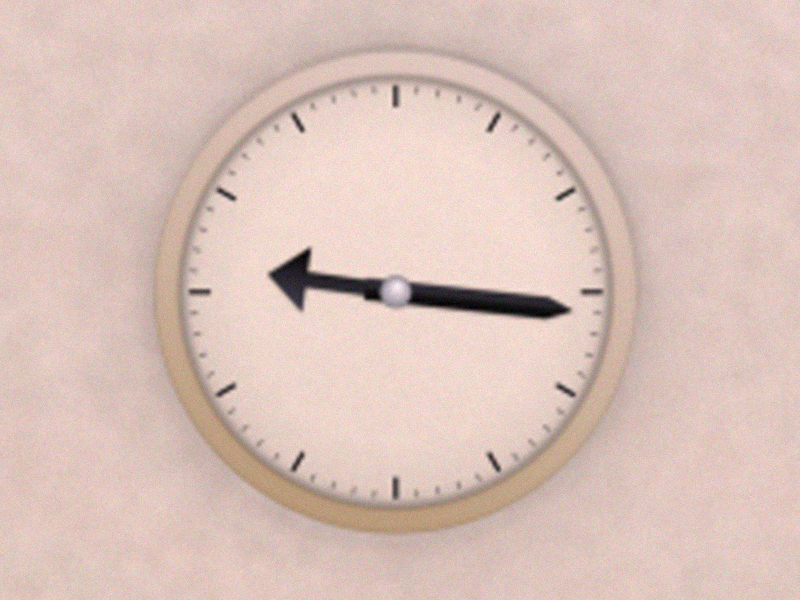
9:16
